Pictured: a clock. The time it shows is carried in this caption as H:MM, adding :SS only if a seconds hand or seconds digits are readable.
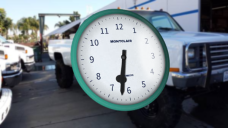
6:32
